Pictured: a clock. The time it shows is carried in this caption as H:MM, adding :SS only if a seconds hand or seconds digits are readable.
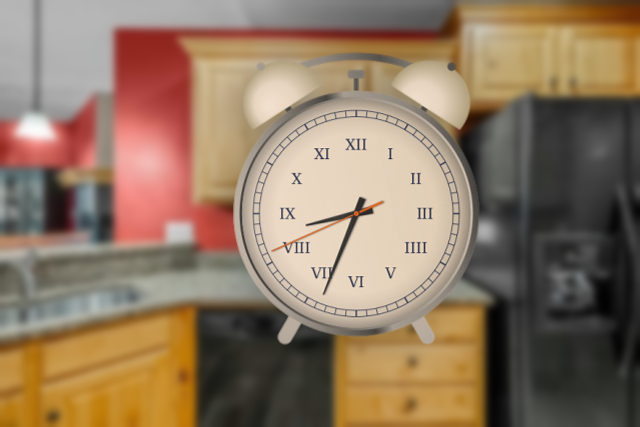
8:33:41
